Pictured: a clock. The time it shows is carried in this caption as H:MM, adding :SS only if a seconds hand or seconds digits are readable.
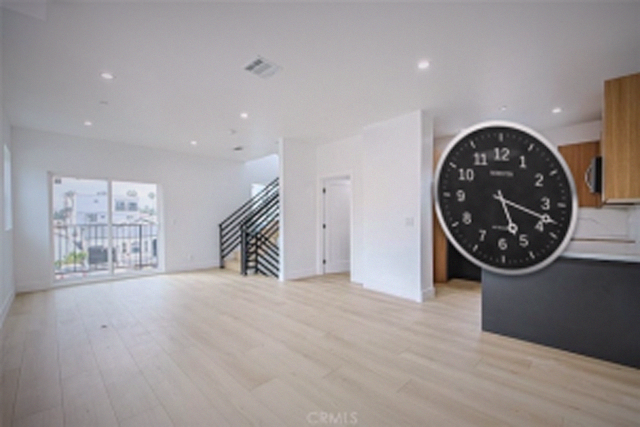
5:18
